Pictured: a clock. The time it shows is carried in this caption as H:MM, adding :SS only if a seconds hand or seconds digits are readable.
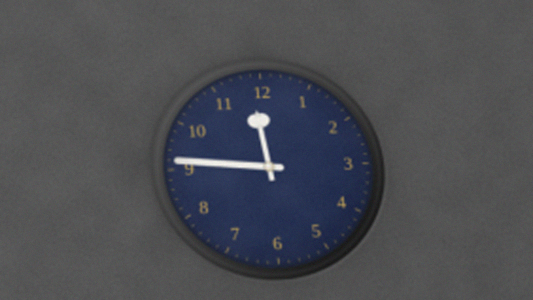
11:46
